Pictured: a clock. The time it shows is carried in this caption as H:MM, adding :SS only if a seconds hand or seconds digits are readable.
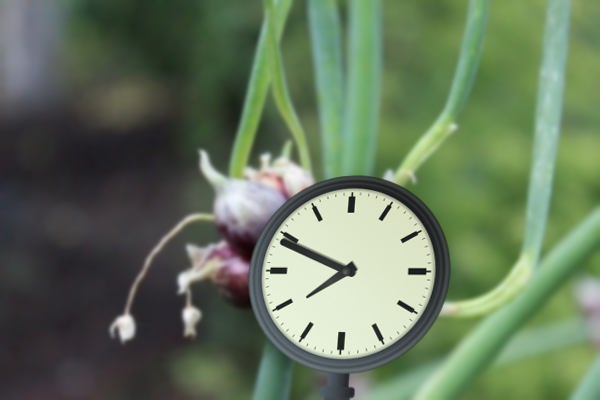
7:49
